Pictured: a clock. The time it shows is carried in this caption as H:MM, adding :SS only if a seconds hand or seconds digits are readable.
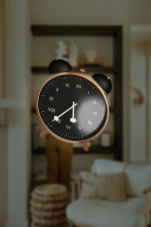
5:36
